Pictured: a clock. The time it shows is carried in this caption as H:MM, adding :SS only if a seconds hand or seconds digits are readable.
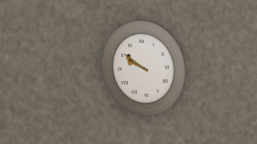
9:51
